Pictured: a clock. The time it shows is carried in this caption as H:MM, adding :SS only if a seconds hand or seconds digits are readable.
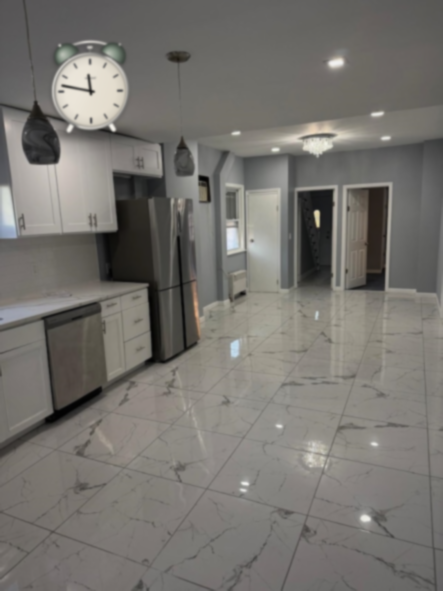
11:47
